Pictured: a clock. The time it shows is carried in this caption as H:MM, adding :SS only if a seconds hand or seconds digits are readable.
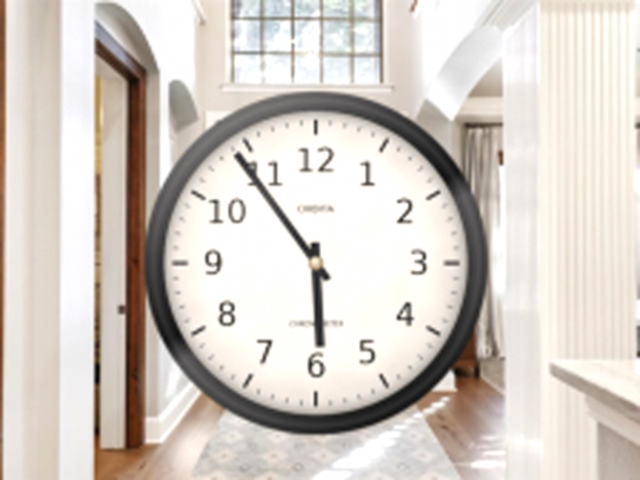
5:54
